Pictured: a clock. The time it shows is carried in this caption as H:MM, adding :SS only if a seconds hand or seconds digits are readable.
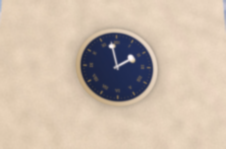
1:58
